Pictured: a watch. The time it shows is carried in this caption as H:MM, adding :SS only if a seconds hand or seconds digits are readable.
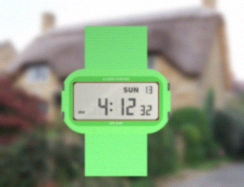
4:12:32
